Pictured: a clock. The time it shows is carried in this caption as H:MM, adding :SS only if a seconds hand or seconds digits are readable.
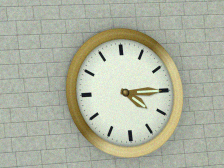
4:15
